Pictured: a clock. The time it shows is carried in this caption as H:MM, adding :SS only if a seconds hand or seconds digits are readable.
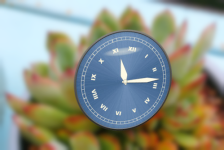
11:13
